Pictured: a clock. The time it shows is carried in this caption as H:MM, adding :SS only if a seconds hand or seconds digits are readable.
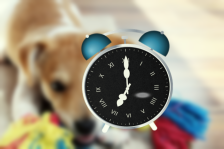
7:00
